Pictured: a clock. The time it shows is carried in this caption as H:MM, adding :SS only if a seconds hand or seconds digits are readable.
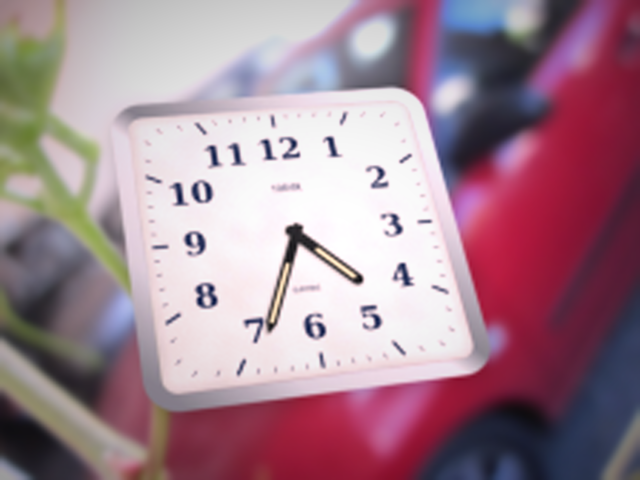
4:34
